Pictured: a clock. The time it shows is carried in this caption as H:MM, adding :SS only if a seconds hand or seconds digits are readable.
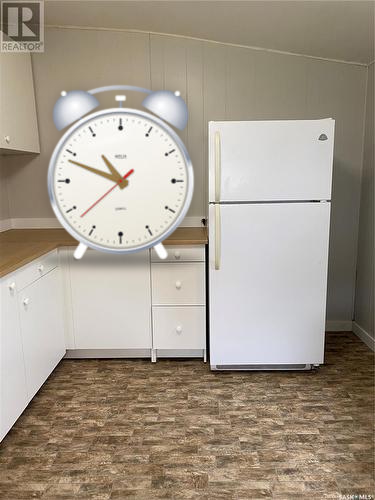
10:48:38
